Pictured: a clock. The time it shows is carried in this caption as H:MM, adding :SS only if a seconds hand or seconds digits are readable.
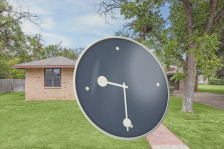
9:31
